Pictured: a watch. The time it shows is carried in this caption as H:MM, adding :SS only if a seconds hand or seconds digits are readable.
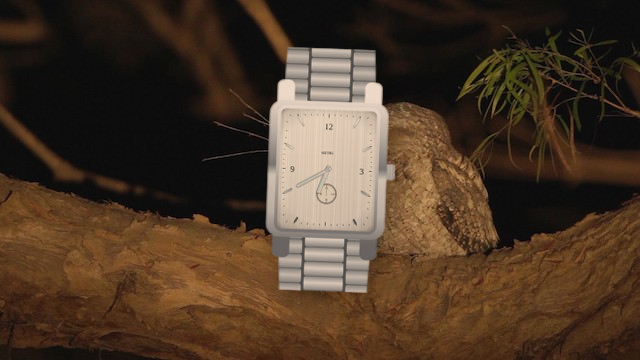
6:40
